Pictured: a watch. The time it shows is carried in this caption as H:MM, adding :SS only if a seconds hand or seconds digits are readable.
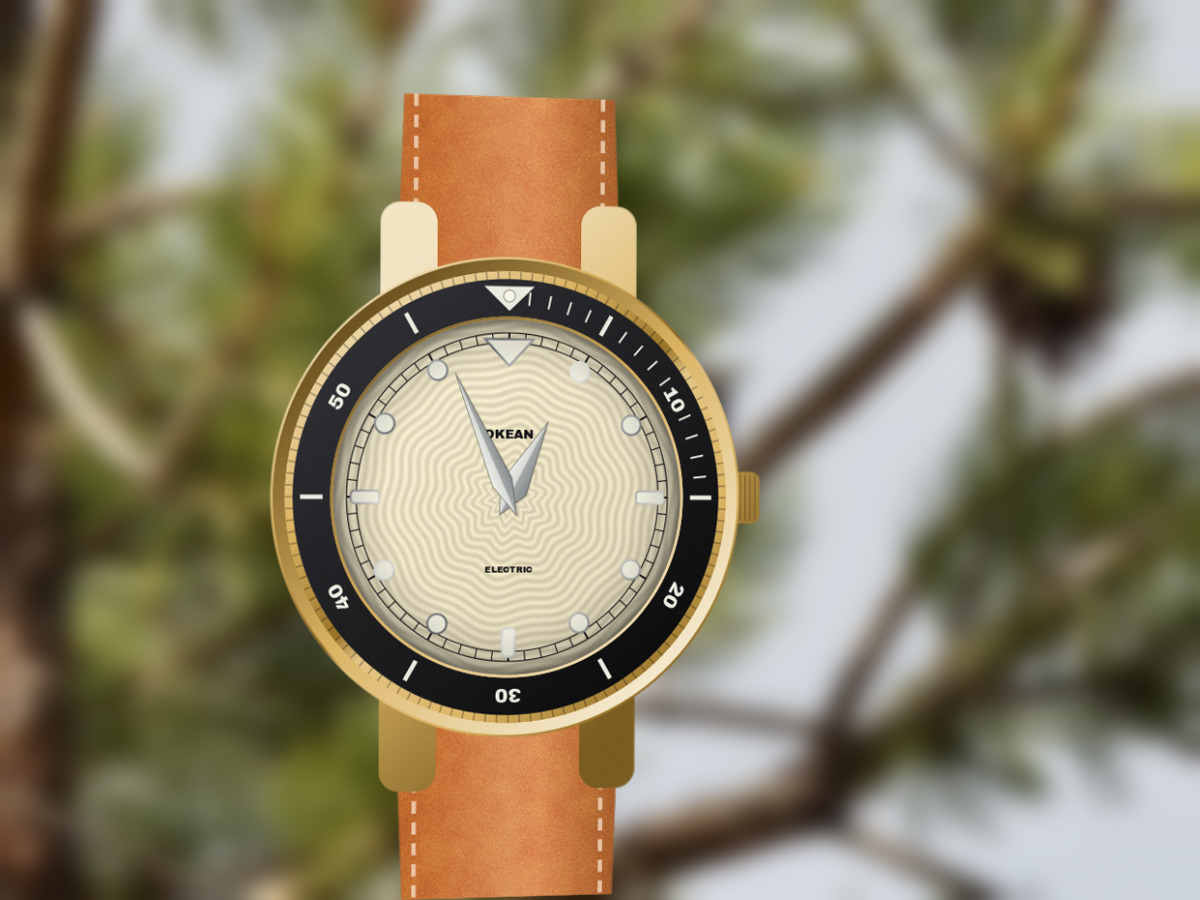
12:56
